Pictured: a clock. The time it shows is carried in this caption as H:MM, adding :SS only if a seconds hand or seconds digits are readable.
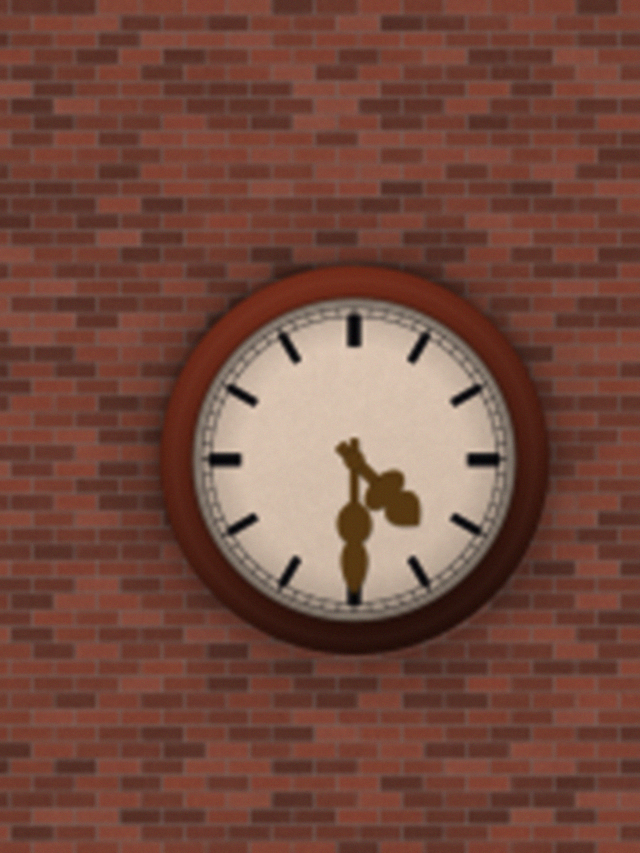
4:30
